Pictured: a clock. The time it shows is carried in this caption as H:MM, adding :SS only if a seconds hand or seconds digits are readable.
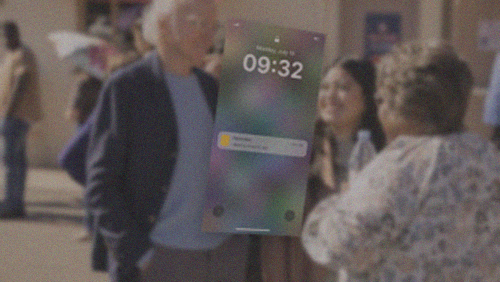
9:32
